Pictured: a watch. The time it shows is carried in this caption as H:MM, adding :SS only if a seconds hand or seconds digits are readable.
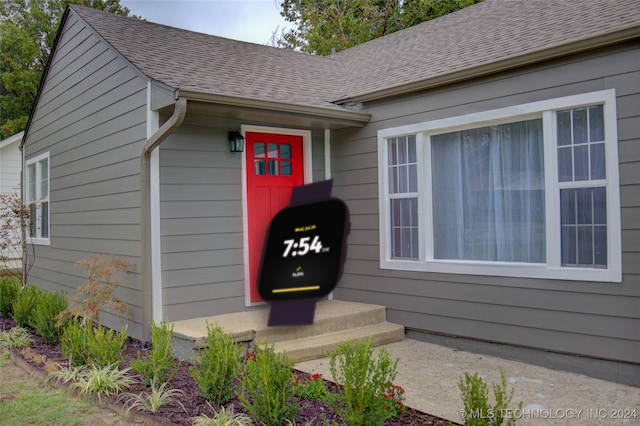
7:54
